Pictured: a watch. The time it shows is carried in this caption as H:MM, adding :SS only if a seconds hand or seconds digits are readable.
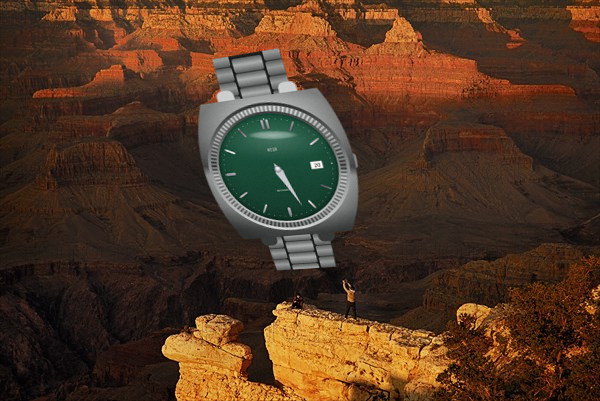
5:27
